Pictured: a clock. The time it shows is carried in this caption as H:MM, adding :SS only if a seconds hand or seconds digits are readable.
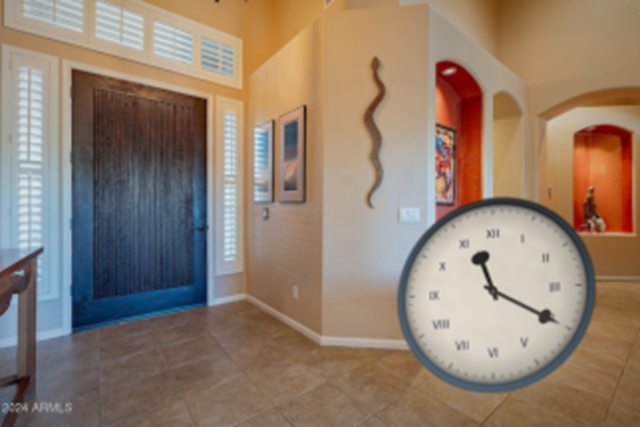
11:20
